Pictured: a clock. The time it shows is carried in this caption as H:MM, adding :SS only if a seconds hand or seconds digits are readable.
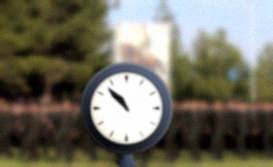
10:53
